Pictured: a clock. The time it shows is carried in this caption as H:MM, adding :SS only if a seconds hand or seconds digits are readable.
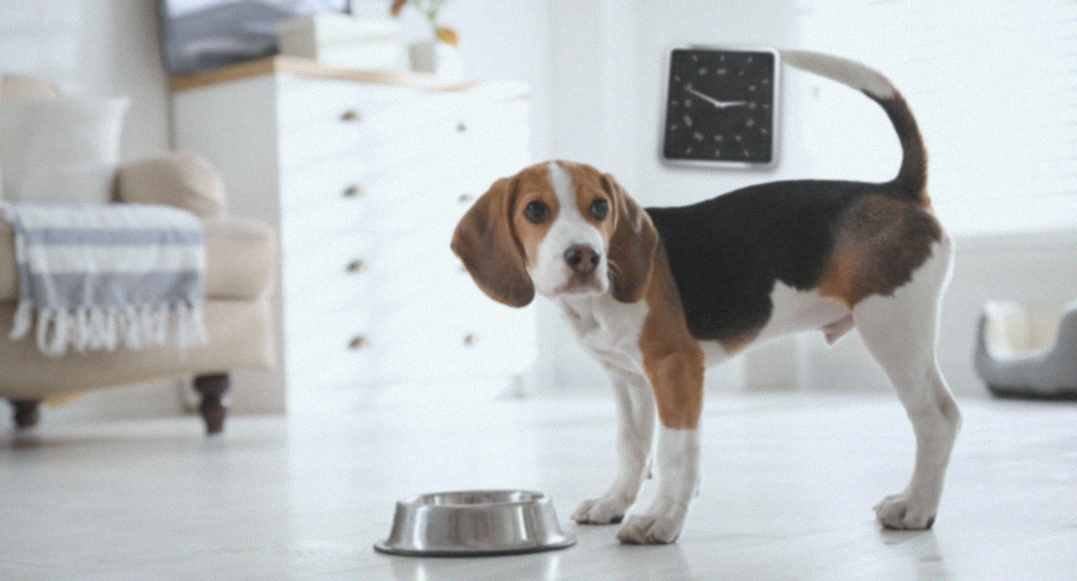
2:49
